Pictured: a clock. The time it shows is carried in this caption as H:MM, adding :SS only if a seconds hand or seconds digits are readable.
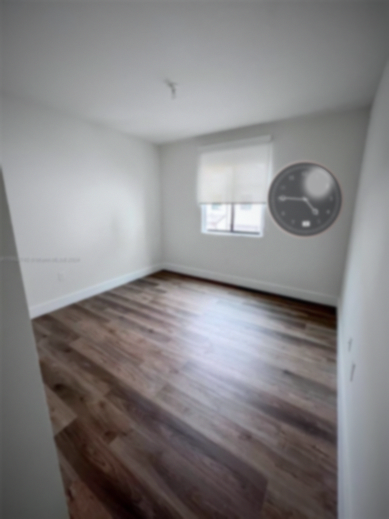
4:46
